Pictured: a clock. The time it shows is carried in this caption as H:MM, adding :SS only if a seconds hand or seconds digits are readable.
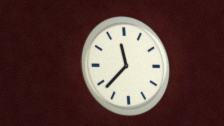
11:38
